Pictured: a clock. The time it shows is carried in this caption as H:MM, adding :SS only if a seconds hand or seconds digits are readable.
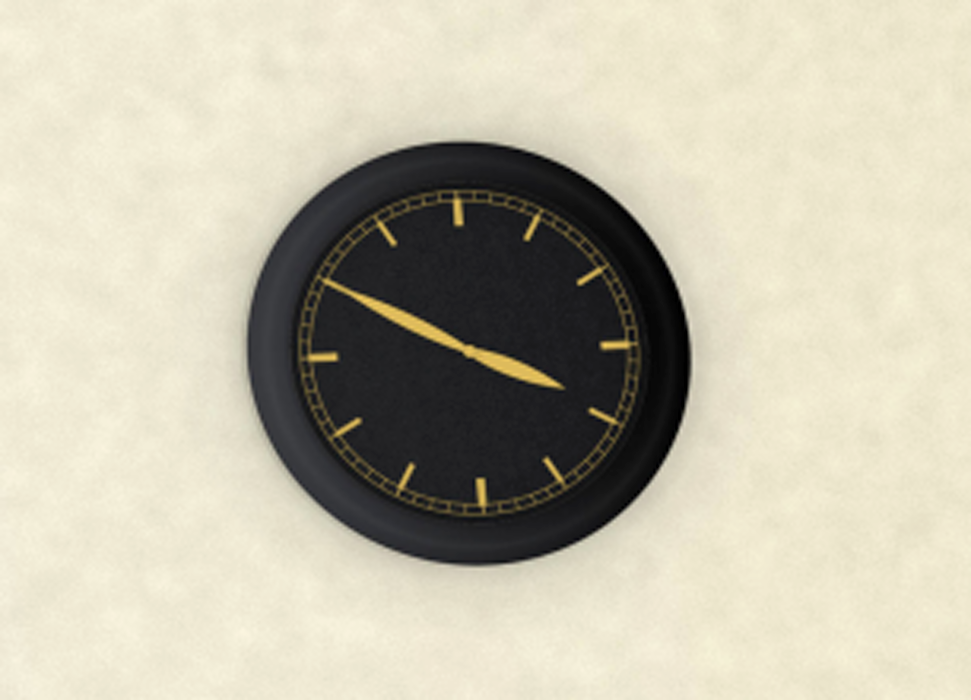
3:50
